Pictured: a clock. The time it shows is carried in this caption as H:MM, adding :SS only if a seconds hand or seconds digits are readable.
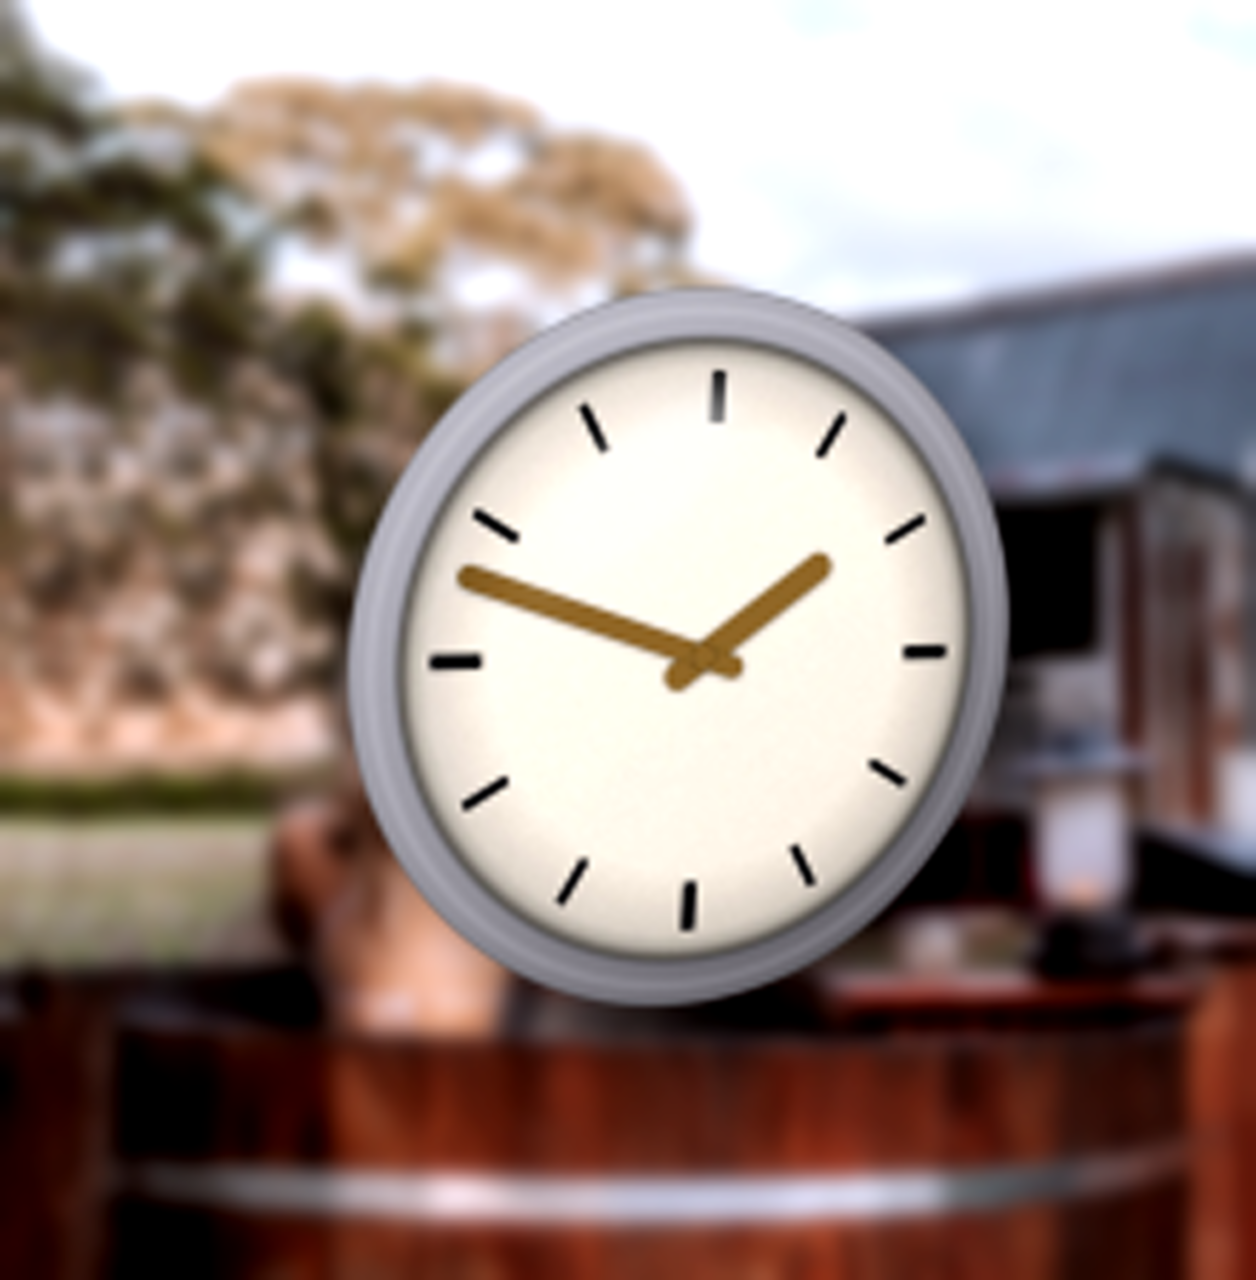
1:48
